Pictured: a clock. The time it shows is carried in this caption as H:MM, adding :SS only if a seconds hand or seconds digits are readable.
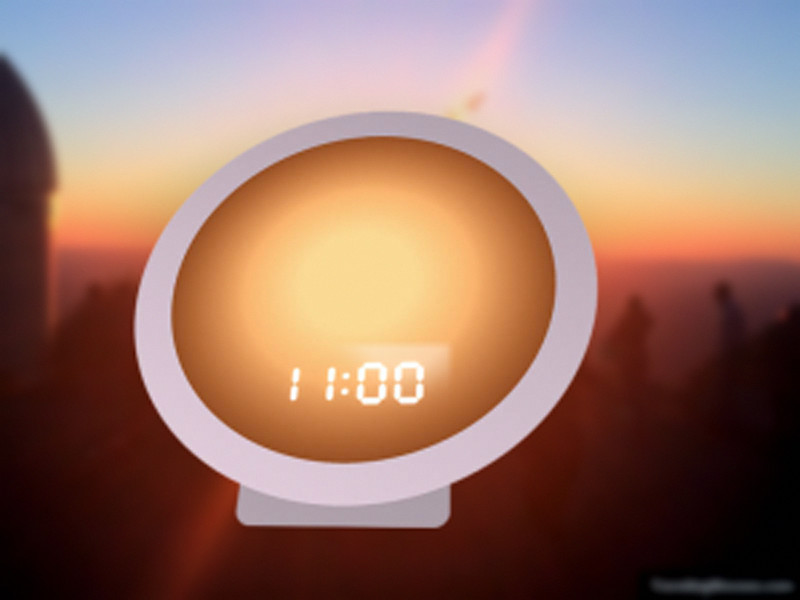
11:00
